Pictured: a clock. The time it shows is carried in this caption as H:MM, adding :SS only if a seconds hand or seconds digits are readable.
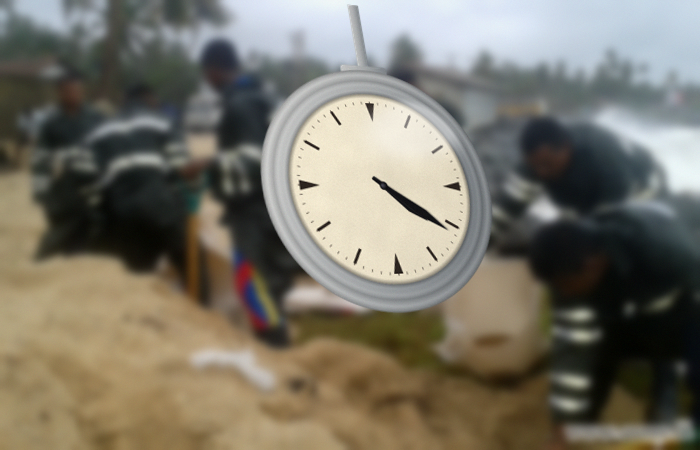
4:21
